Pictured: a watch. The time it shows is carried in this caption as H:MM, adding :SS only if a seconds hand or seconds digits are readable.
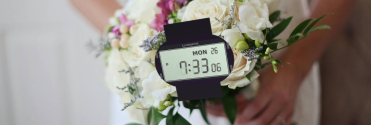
7:33:06
